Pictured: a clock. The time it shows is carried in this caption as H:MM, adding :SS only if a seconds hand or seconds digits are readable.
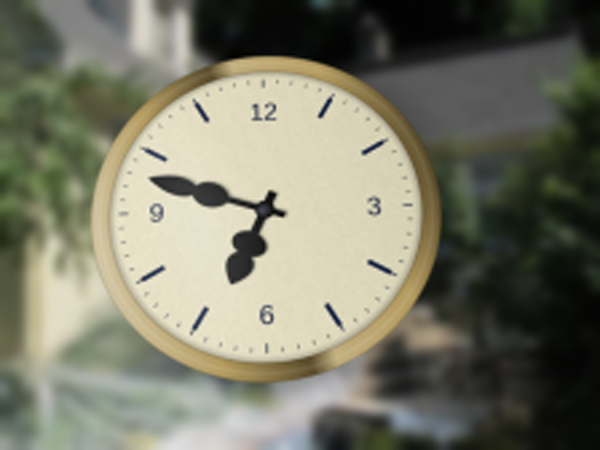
6:48
